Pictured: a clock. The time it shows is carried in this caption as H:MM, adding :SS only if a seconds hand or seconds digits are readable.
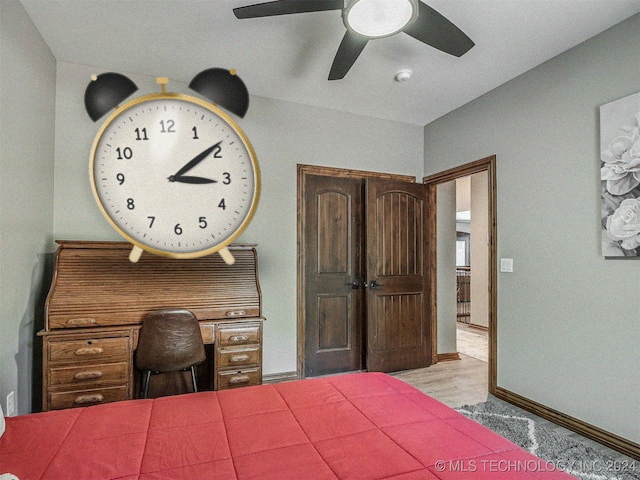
3:09
